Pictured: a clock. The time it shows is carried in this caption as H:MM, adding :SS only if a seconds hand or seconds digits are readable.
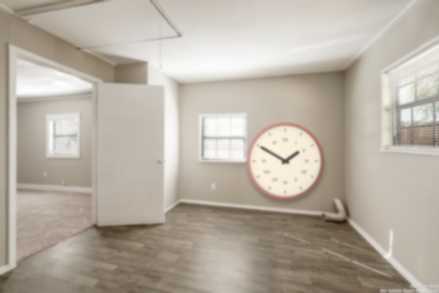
1:50
